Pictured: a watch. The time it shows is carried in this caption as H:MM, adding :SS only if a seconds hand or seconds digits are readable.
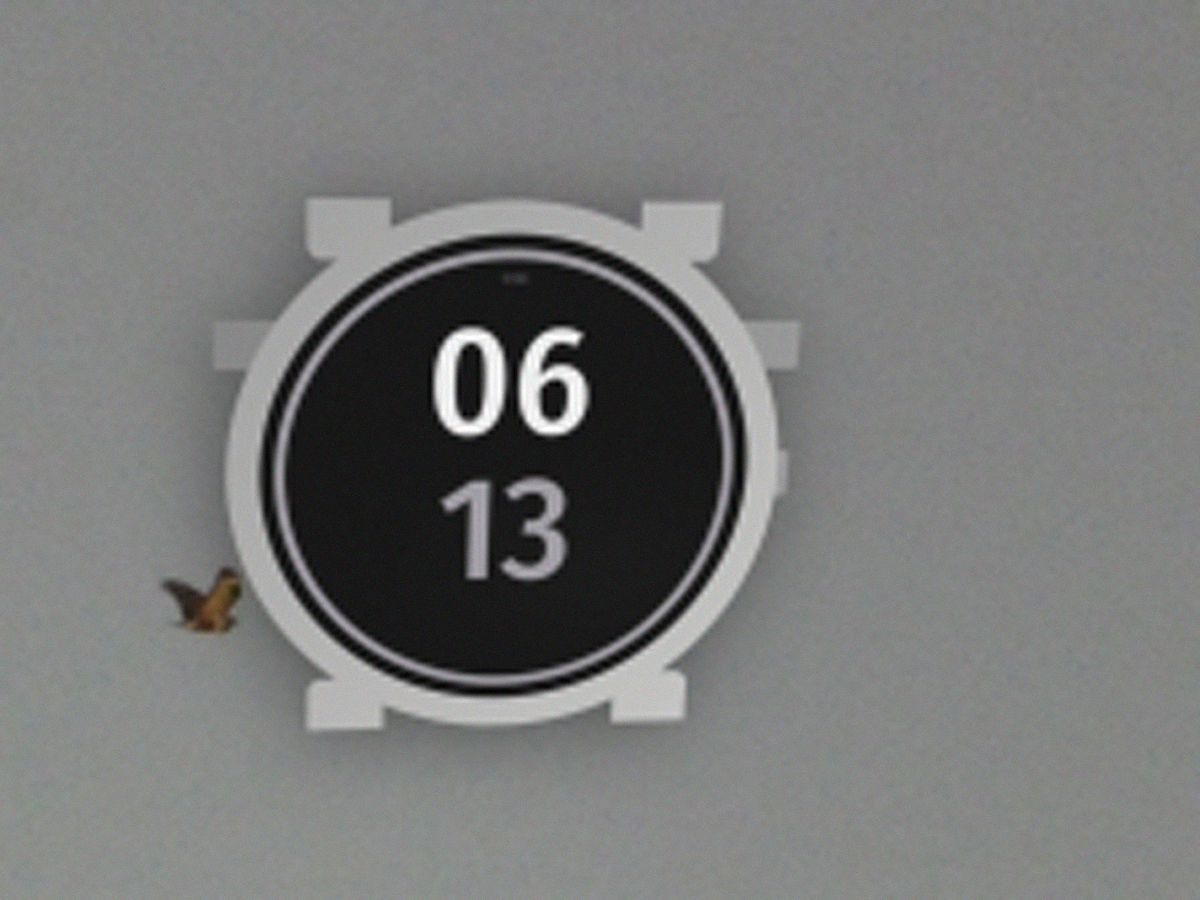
6:13
